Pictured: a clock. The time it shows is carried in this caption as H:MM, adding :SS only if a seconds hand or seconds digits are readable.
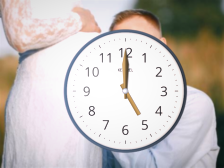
5:00
